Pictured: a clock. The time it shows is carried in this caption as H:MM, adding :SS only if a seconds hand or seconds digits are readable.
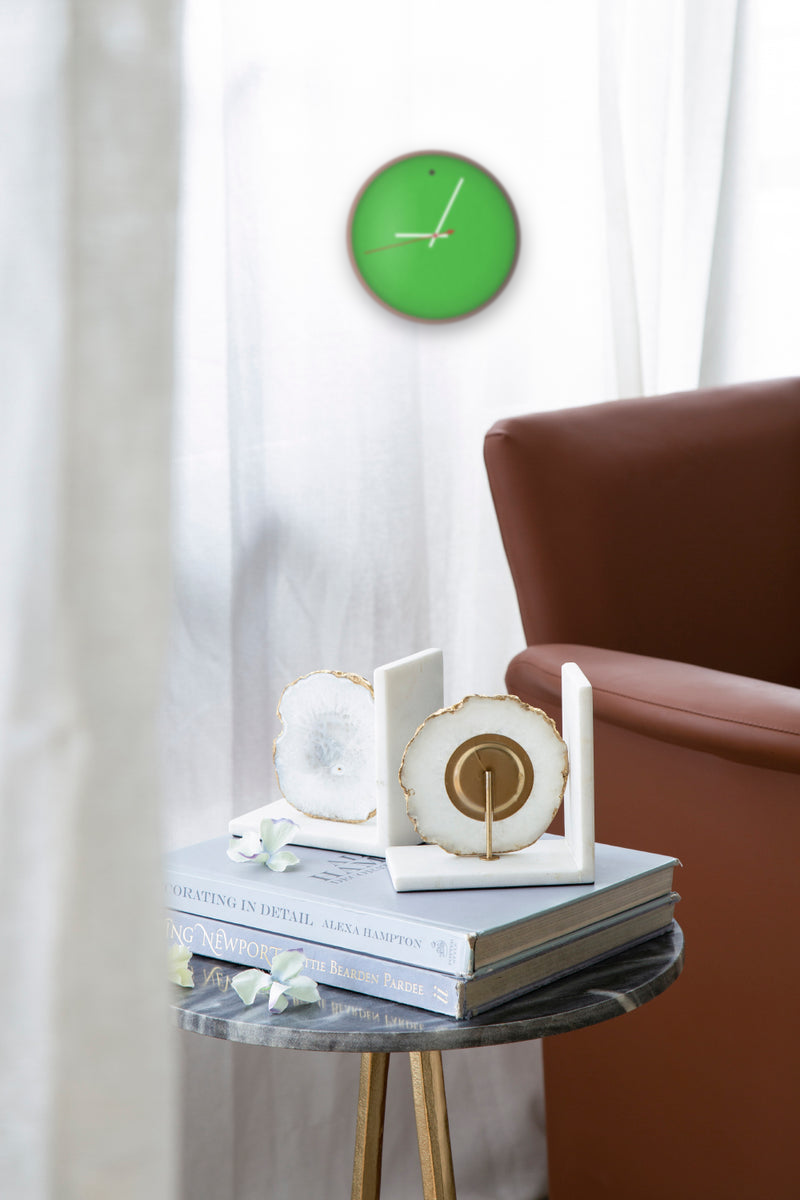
9:04:43
